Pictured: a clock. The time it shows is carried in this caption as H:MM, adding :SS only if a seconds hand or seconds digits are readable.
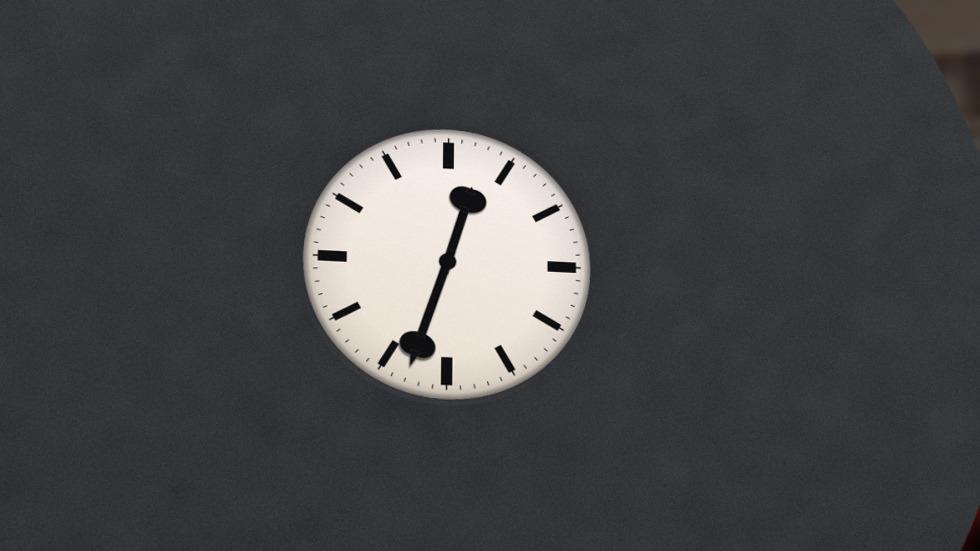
12:33
